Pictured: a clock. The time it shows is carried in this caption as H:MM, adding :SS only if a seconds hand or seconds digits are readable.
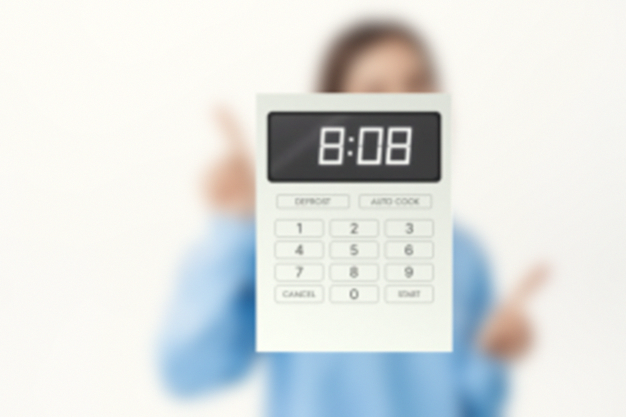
8:08
